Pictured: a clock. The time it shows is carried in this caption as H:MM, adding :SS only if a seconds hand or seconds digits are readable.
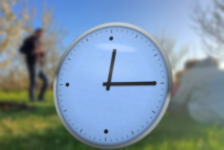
12:15
